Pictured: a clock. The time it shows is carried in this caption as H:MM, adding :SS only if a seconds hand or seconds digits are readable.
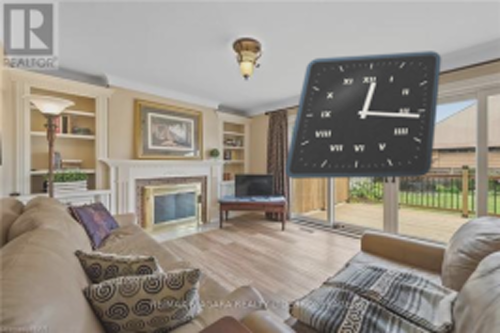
12:16
